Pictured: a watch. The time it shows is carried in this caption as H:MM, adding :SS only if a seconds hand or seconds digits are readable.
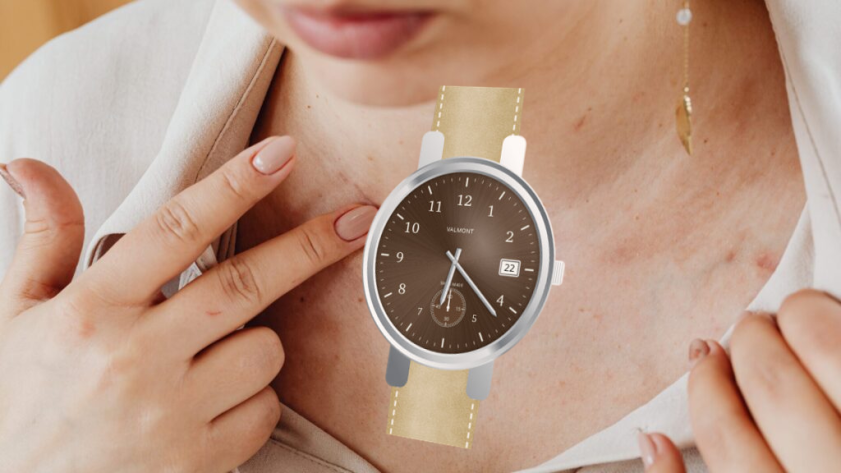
6:22
